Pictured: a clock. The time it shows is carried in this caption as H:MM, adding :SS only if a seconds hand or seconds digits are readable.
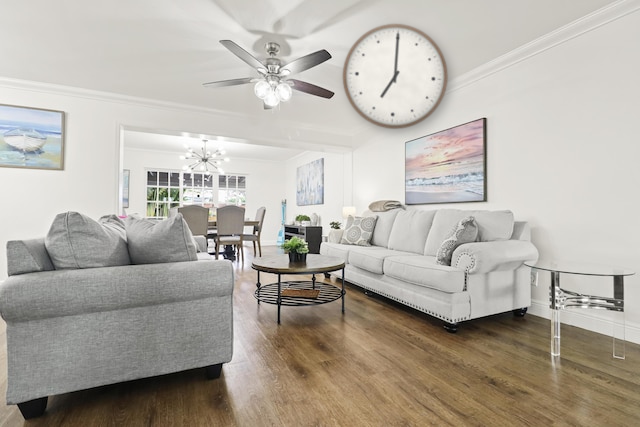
7:00
